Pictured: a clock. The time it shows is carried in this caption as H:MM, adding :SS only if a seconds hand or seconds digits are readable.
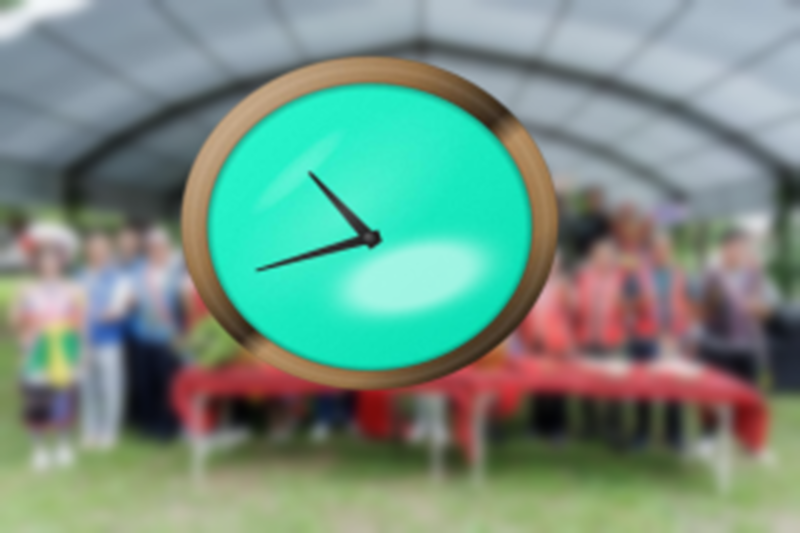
10:42
